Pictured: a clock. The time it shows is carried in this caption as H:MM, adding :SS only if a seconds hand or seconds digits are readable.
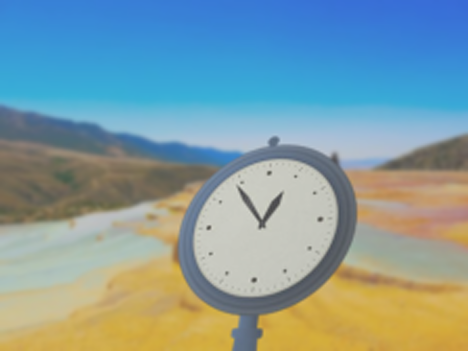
12:54
